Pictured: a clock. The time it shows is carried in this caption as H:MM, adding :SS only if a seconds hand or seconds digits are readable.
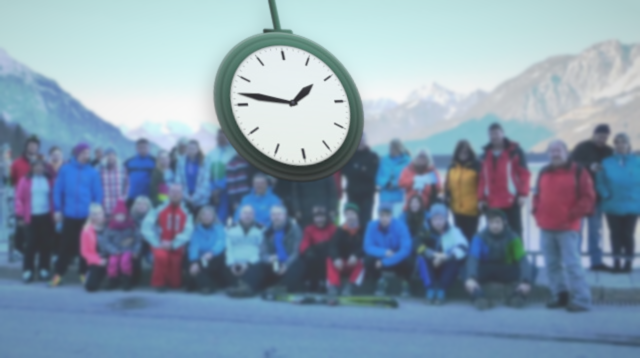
1:47
